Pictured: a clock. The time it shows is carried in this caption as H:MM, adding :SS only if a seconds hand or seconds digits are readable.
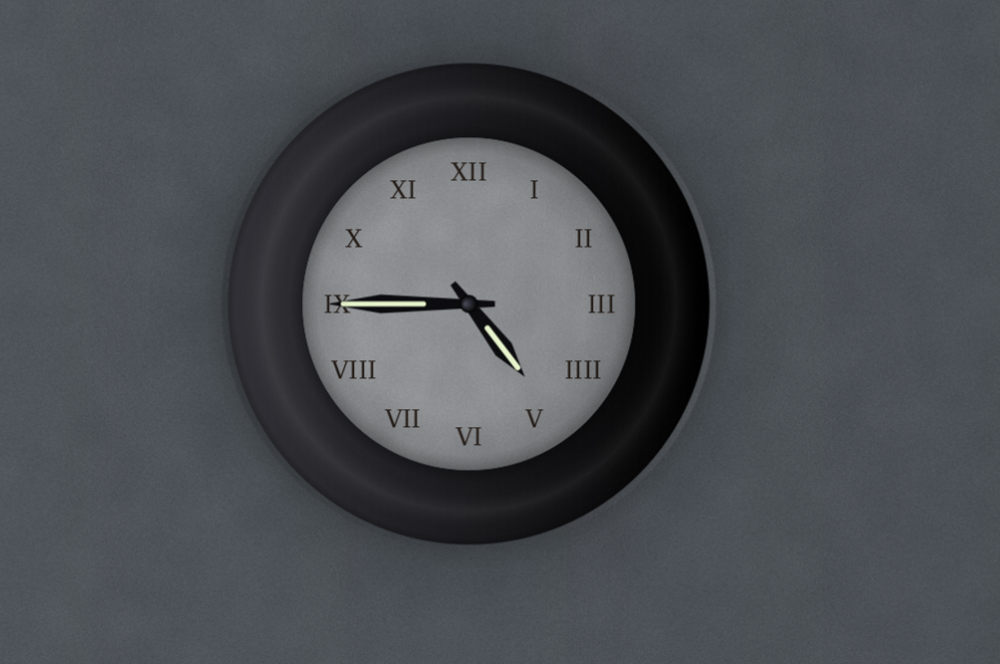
4:45
